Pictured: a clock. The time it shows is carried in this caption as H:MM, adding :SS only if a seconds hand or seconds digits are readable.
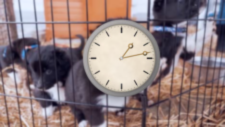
1:13
